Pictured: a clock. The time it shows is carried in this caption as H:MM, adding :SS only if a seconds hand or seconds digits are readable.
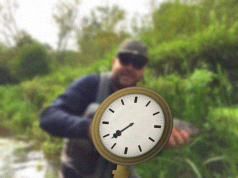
7:38
